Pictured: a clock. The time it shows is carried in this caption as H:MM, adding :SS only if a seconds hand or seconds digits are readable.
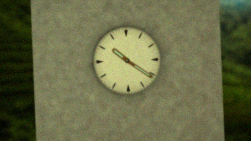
10:21
